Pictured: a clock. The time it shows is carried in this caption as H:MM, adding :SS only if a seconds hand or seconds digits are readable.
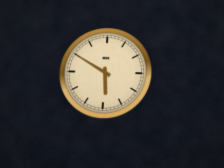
5:50
